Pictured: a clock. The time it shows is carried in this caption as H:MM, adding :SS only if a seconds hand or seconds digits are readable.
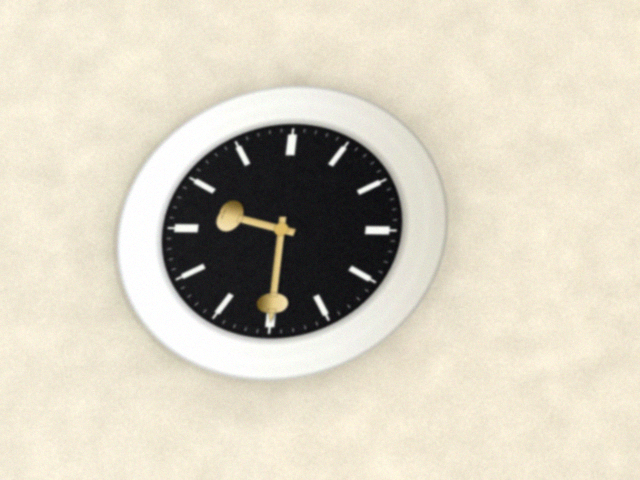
9:30
